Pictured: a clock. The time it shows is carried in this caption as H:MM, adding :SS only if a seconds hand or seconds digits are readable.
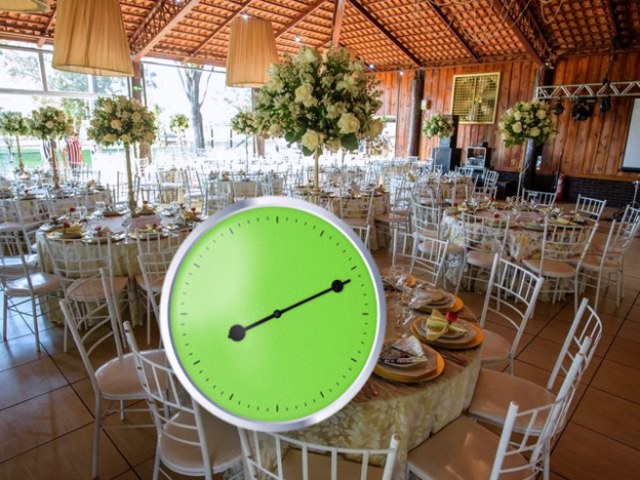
8:11
